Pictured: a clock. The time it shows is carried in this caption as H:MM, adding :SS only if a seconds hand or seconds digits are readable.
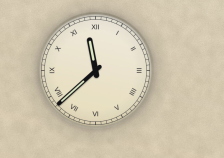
11:38
